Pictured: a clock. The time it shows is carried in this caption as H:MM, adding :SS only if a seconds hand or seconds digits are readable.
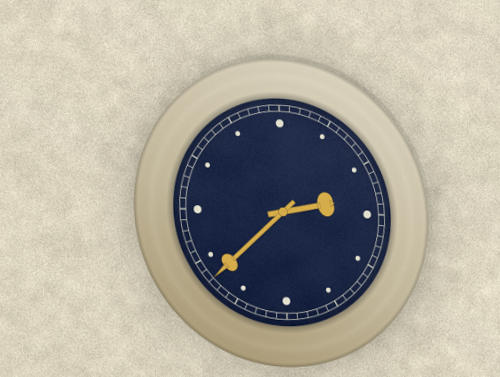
2:38
